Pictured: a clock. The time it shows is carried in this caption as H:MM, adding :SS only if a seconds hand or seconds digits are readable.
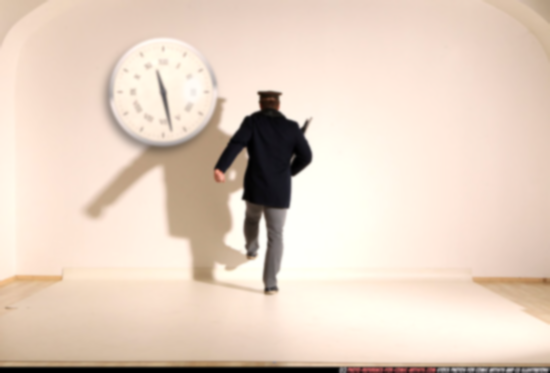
11:28
